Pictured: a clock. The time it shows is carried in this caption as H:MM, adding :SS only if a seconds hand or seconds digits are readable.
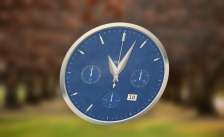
11:03
